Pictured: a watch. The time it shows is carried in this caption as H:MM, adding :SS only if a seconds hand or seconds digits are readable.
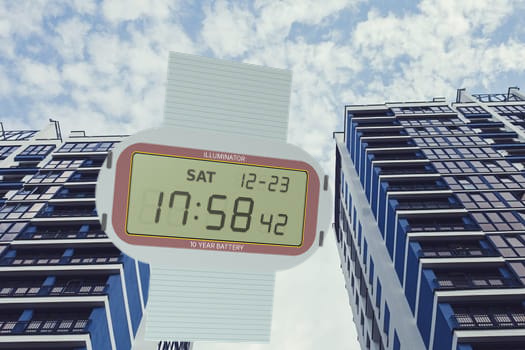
17:58:42
